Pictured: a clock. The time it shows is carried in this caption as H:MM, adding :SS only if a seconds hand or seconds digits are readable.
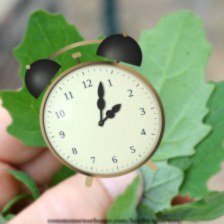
2:03
